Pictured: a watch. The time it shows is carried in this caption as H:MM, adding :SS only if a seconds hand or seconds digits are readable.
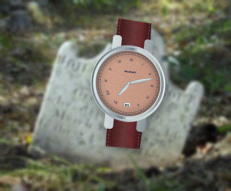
7:12
